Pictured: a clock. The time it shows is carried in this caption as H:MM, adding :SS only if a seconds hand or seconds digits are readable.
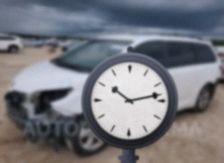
10:13
